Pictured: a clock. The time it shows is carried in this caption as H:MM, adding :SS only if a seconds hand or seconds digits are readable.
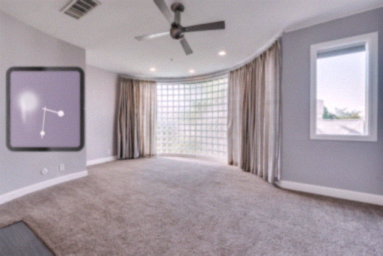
3:31
